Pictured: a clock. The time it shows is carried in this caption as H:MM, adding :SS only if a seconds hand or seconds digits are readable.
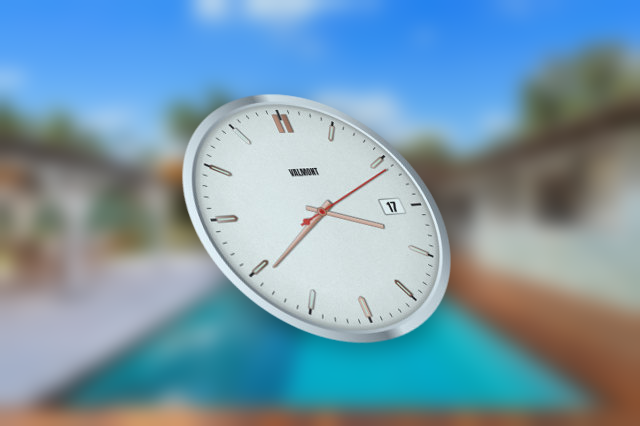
3:39:11
